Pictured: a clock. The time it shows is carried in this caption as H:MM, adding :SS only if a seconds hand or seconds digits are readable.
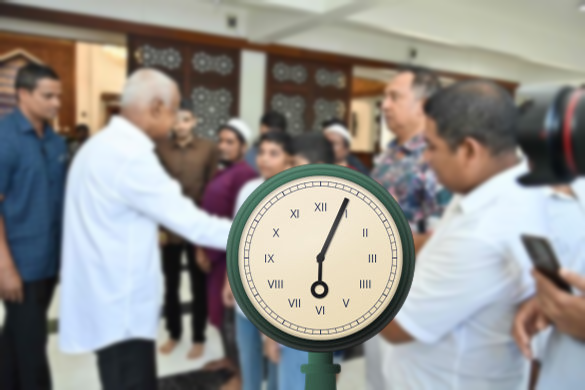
6:04
